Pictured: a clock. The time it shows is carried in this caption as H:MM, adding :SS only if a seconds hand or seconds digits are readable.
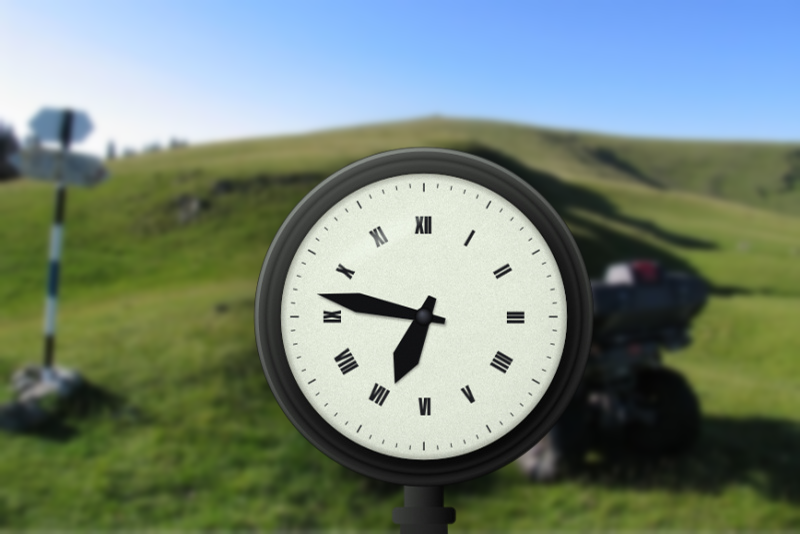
6:47
